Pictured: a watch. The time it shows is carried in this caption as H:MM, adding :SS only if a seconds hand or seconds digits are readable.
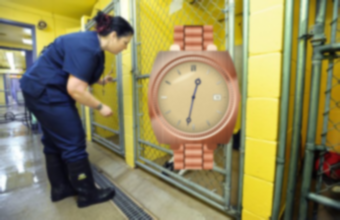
12:32
